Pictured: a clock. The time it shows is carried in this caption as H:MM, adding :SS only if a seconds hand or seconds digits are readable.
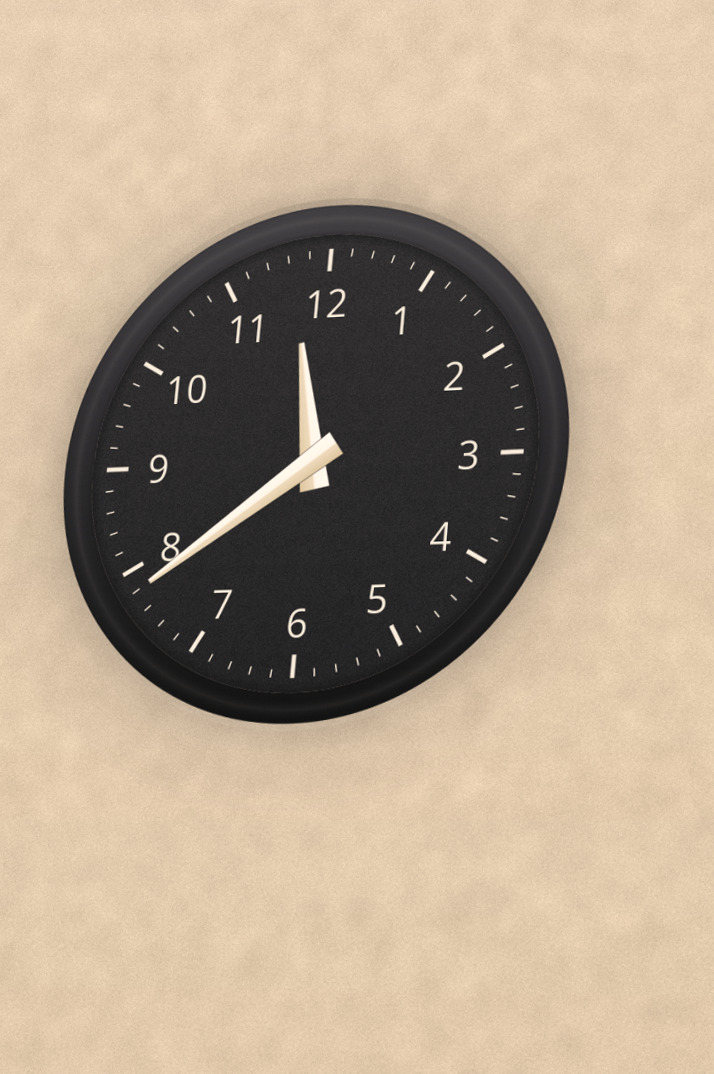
11:39
